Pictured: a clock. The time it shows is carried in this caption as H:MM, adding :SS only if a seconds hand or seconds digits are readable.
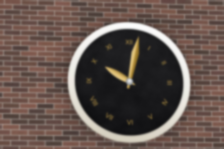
10:02
